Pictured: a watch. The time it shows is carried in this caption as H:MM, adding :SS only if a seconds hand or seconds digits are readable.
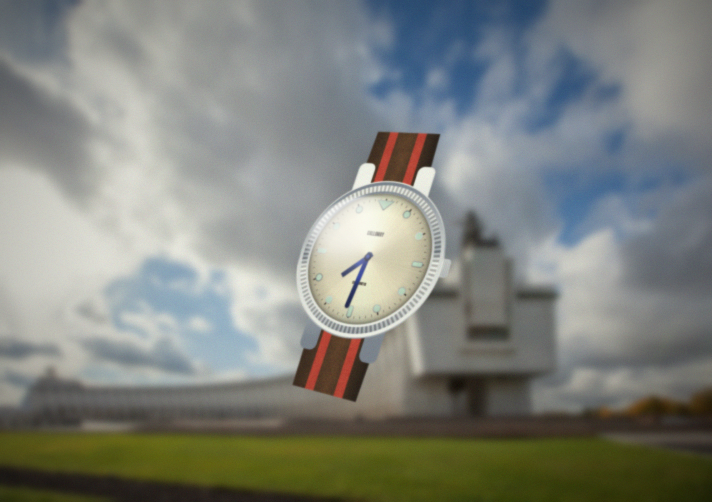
7:31
